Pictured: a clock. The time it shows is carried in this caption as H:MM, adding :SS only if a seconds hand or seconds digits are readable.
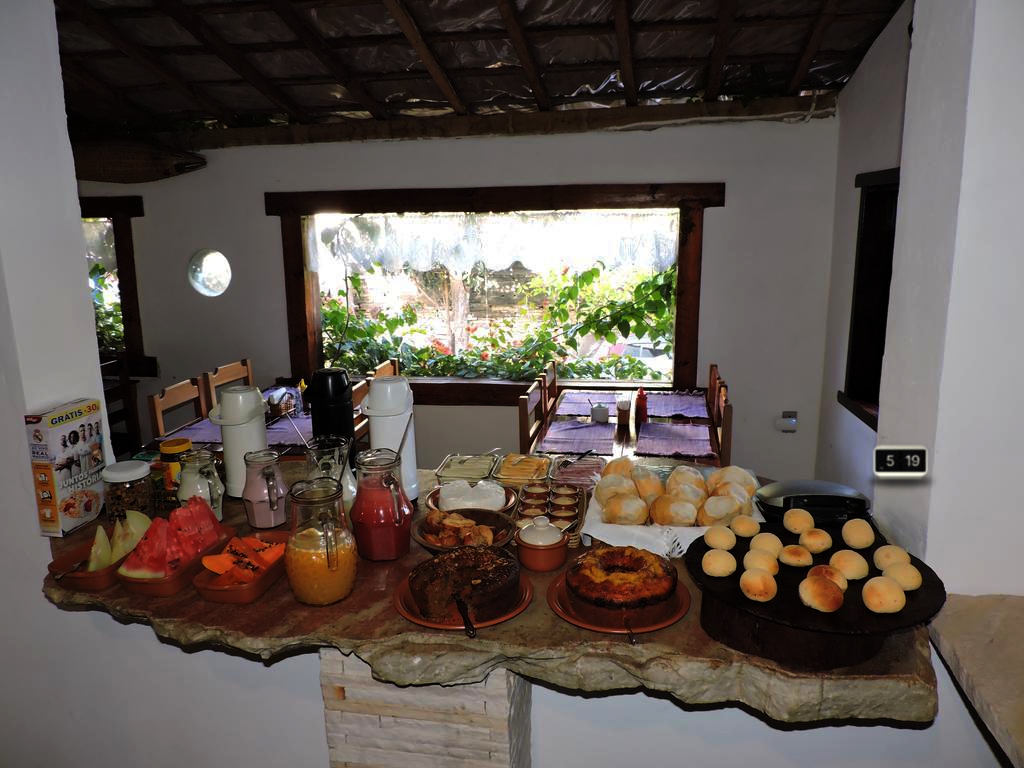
5:19
